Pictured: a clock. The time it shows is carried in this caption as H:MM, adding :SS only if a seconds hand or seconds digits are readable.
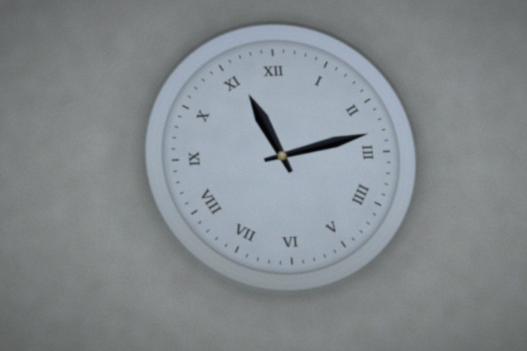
11:13
